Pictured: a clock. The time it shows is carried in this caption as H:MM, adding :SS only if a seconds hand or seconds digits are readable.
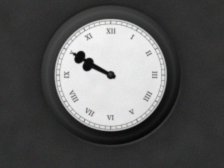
9:50
